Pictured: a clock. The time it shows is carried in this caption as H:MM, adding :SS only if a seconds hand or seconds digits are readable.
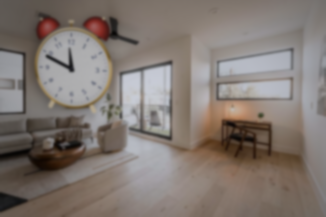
11:49
